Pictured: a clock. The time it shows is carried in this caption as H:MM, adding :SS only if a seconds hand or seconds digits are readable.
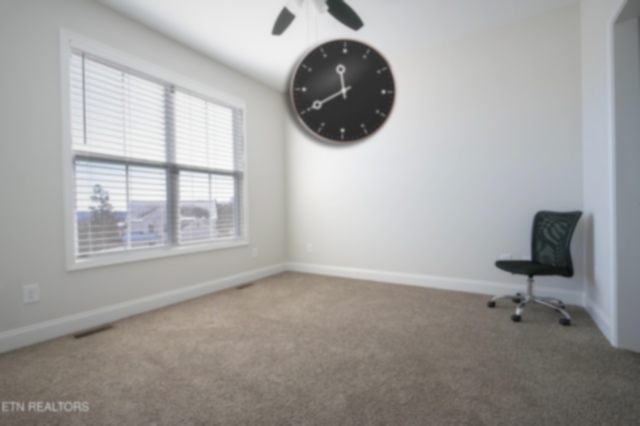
11:40
